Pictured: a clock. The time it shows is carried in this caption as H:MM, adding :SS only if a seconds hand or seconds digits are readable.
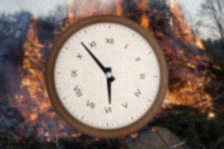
5:53
